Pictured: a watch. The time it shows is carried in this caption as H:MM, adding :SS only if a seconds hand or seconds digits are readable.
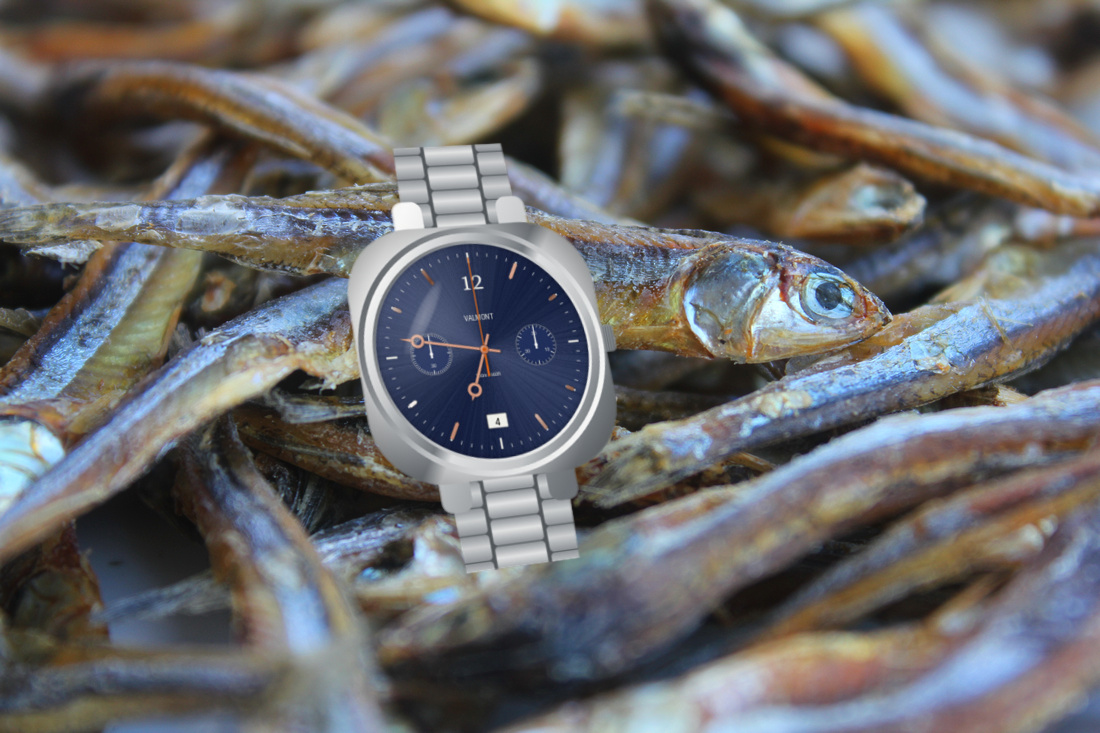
6:47
